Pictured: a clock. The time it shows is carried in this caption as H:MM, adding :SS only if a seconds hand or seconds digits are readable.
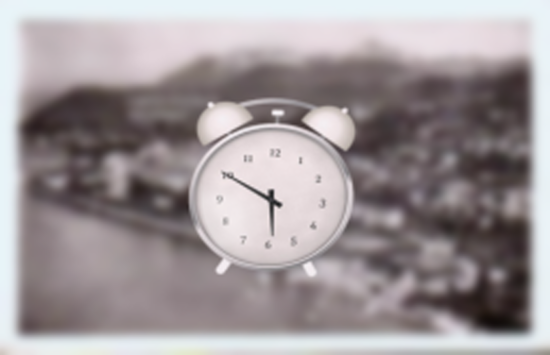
5:50
